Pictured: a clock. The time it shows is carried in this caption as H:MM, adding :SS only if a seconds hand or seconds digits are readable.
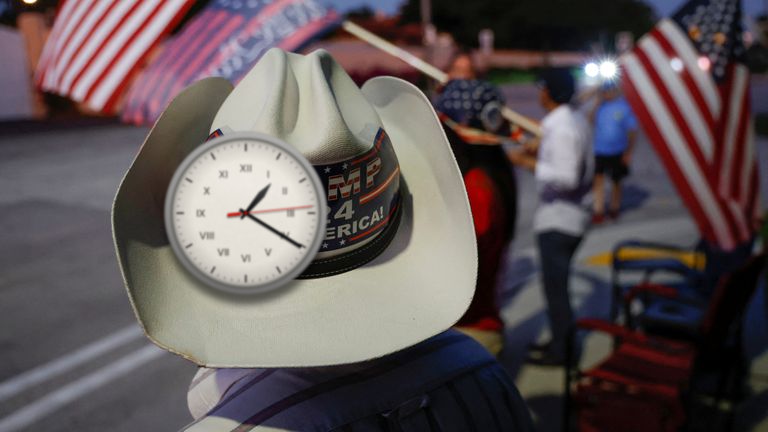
1:20:14
